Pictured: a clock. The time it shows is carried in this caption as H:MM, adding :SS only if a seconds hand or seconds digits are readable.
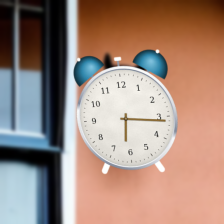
6:16
